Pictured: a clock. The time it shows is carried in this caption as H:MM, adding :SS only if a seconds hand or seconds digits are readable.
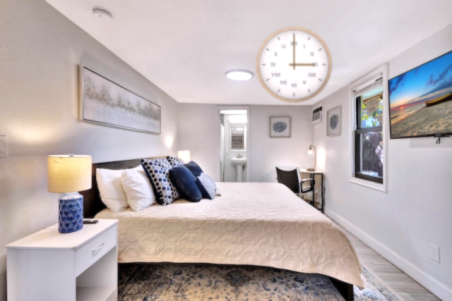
3:00
